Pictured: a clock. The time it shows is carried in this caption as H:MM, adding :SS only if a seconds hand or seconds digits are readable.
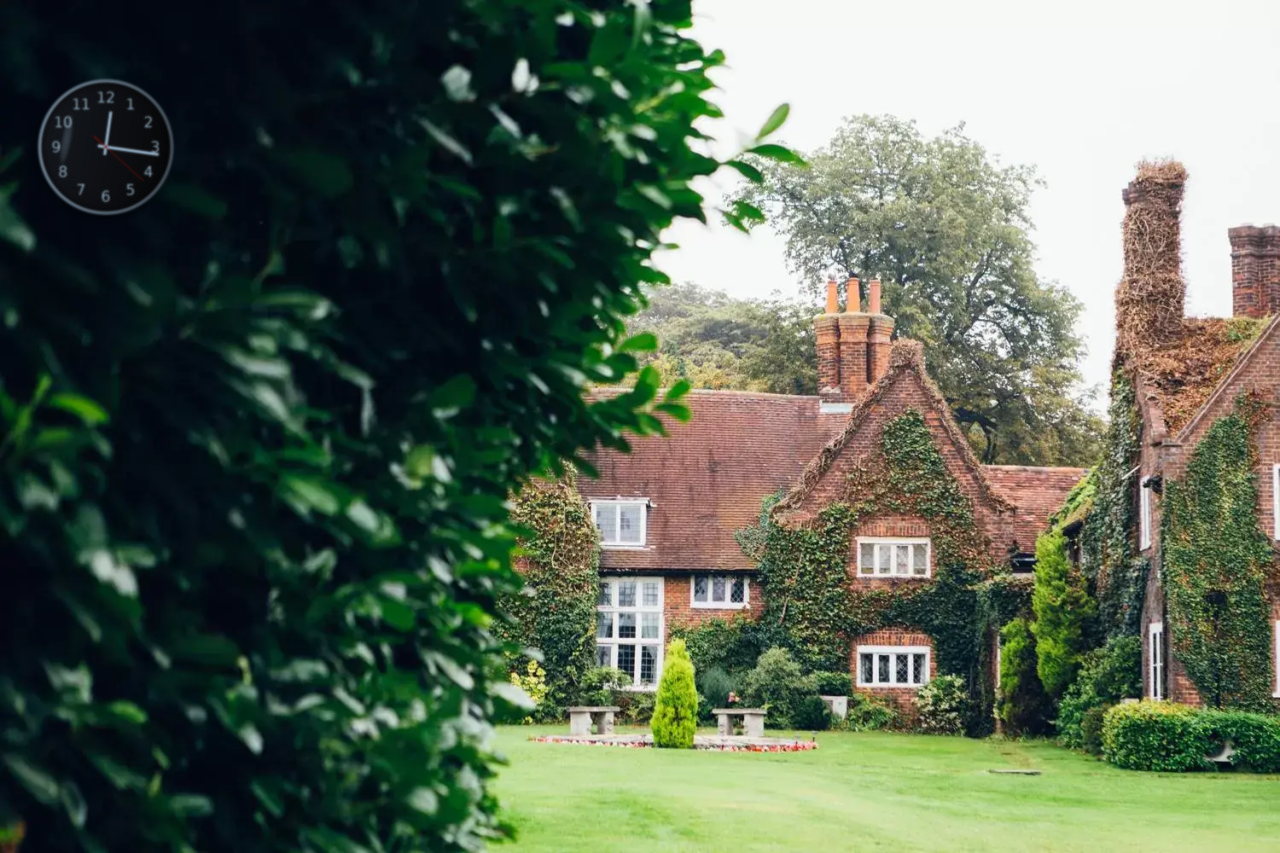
12:16:22
